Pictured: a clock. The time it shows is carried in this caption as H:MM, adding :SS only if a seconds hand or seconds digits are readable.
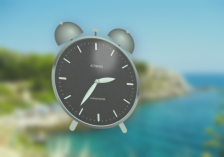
2:36
